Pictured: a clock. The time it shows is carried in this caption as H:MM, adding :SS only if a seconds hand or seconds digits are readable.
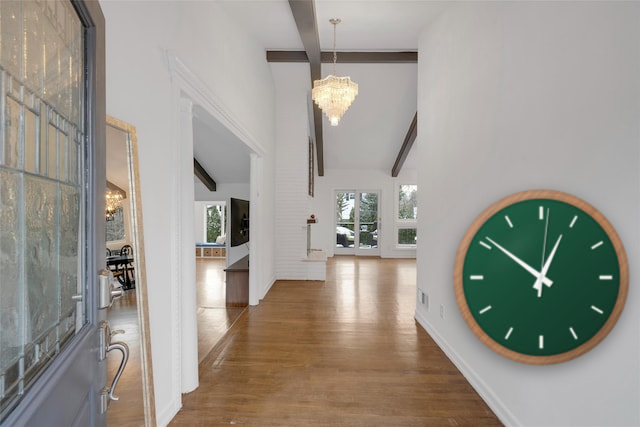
12:51:01
